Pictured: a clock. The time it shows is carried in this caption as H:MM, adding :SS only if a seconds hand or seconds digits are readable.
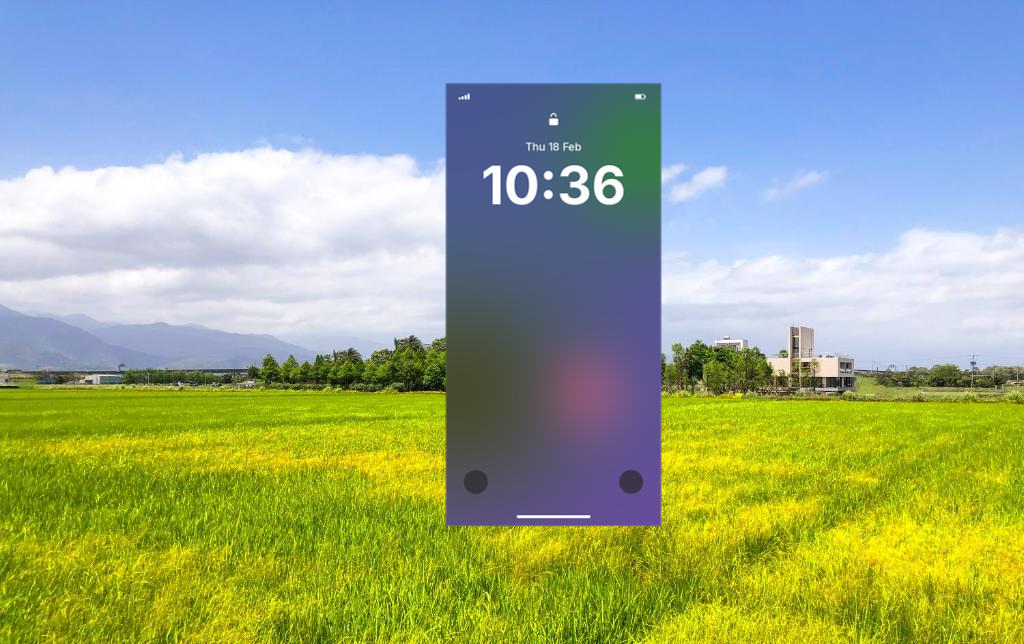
10:36
